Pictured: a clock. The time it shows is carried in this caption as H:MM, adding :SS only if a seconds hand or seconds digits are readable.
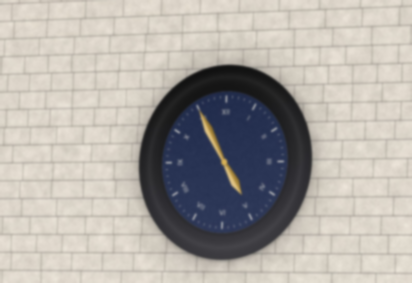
4:55
